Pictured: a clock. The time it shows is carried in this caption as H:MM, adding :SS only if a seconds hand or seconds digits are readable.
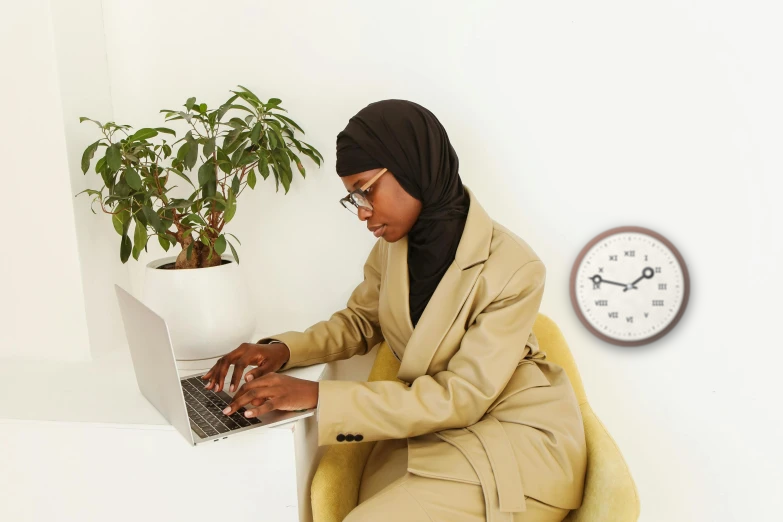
1:47
